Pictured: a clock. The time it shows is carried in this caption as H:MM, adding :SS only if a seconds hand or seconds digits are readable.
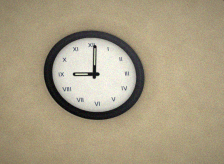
9:01
